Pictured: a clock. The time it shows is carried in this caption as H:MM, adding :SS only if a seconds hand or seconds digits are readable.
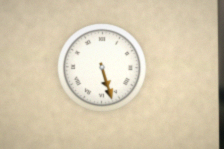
5:27
